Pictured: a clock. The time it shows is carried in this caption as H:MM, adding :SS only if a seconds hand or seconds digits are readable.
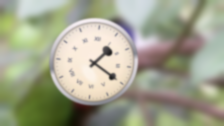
1:20
